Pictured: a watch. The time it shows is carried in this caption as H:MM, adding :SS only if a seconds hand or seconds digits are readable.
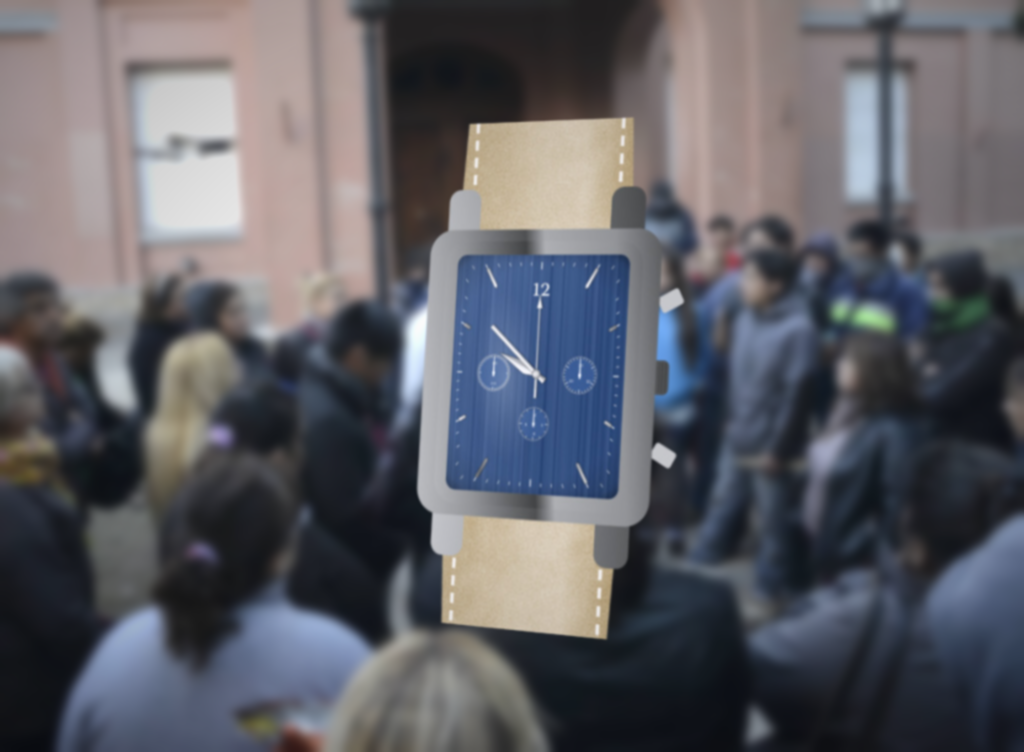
9:52
